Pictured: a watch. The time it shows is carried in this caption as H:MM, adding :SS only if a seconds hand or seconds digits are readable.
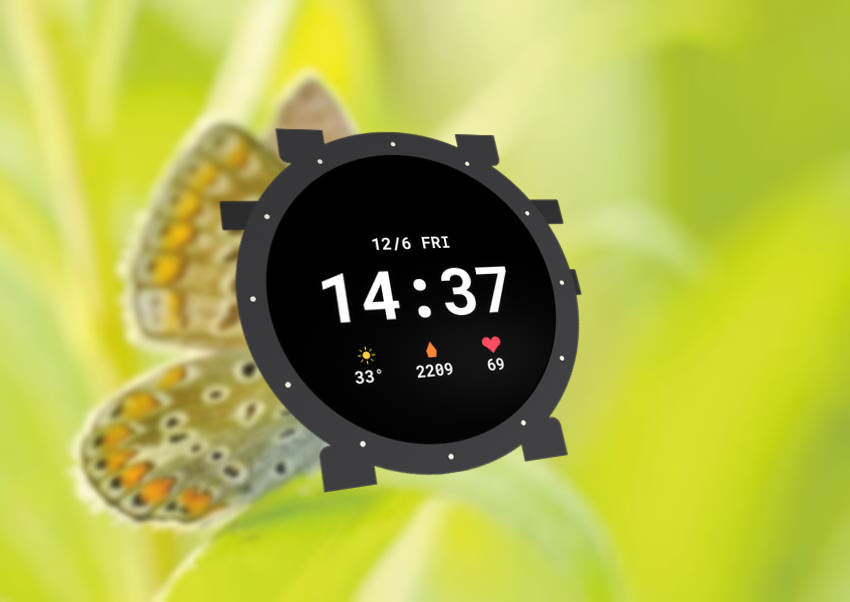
14:37
